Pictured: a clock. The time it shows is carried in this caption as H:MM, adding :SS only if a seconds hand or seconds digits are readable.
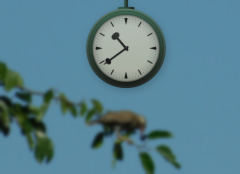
10:39
